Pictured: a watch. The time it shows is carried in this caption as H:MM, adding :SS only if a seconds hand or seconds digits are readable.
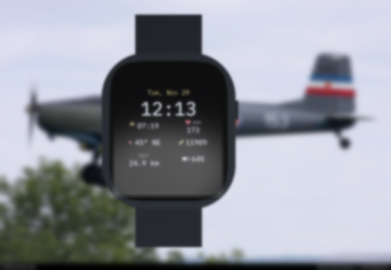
12:13
